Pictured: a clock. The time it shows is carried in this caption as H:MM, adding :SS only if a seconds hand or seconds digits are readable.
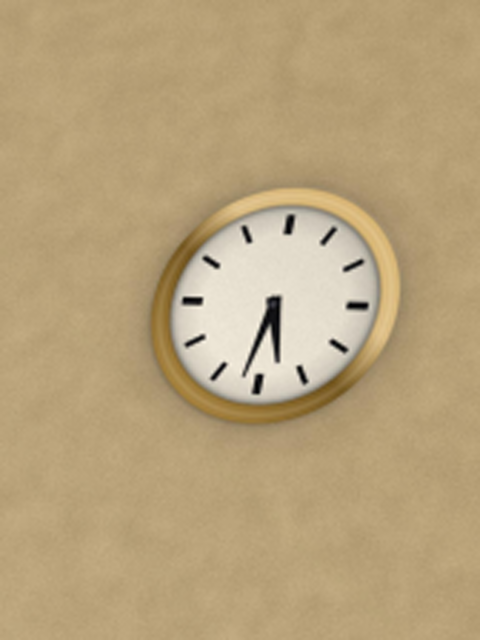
5:32
